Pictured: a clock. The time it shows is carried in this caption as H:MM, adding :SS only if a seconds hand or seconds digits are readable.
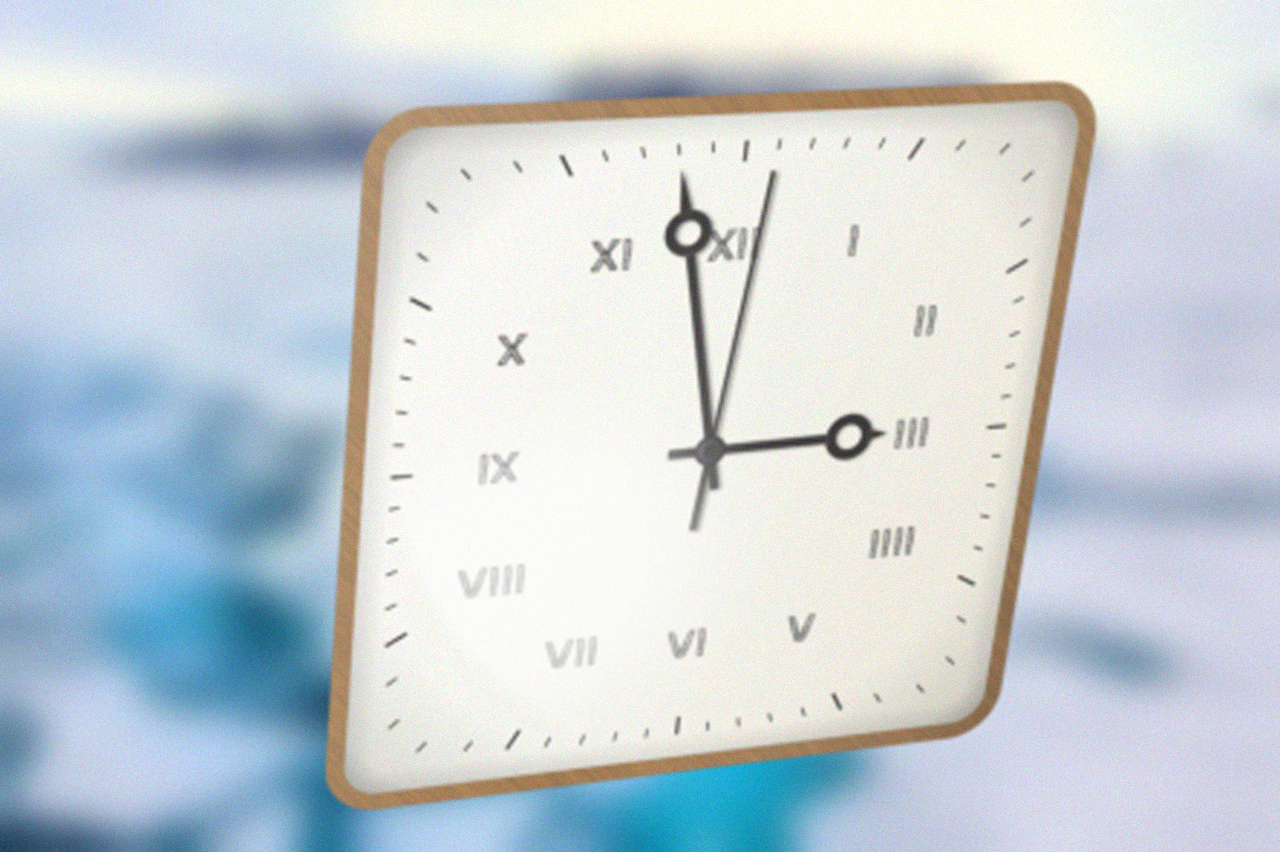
2:58:01
